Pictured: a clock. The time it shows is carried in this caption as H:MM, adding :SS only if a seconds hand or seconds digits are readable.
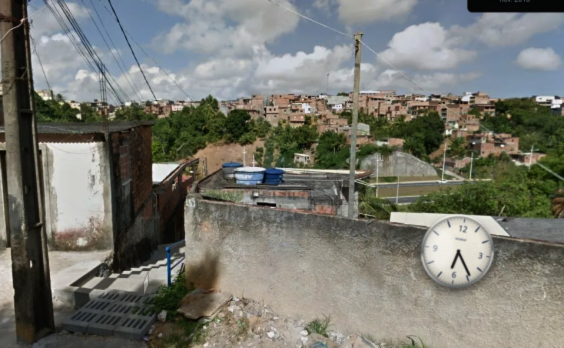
6:24
